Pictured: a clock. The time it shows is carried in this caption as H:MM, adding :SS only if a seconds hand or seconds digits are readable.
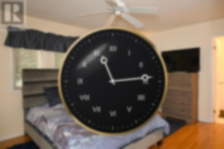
11:14
